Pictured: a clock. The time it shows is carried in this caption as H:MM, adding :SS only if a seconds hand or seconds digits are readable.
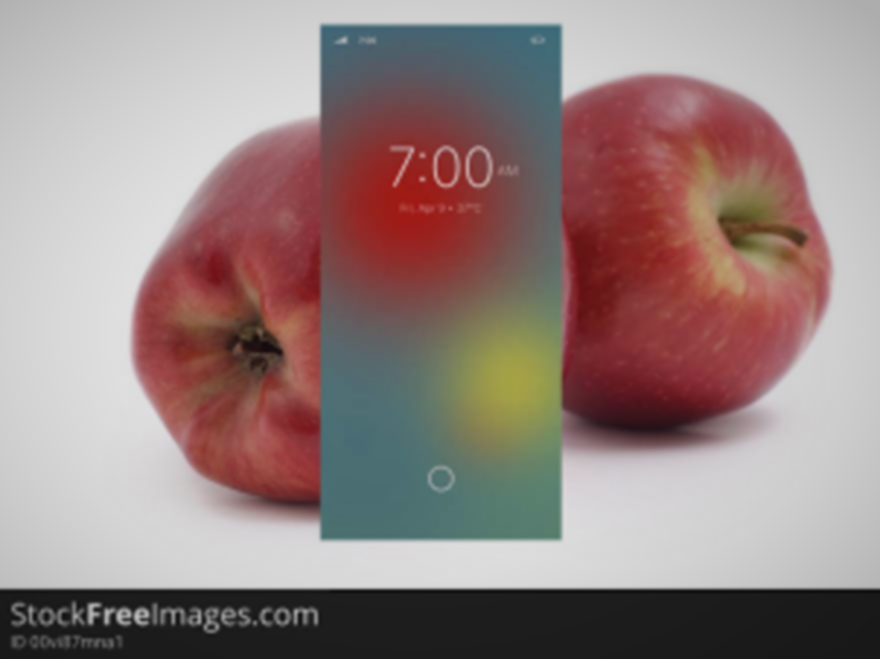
7:00
